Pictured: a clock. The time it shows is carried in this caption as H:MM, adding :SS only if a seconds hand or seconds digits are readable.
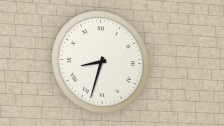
8:33
